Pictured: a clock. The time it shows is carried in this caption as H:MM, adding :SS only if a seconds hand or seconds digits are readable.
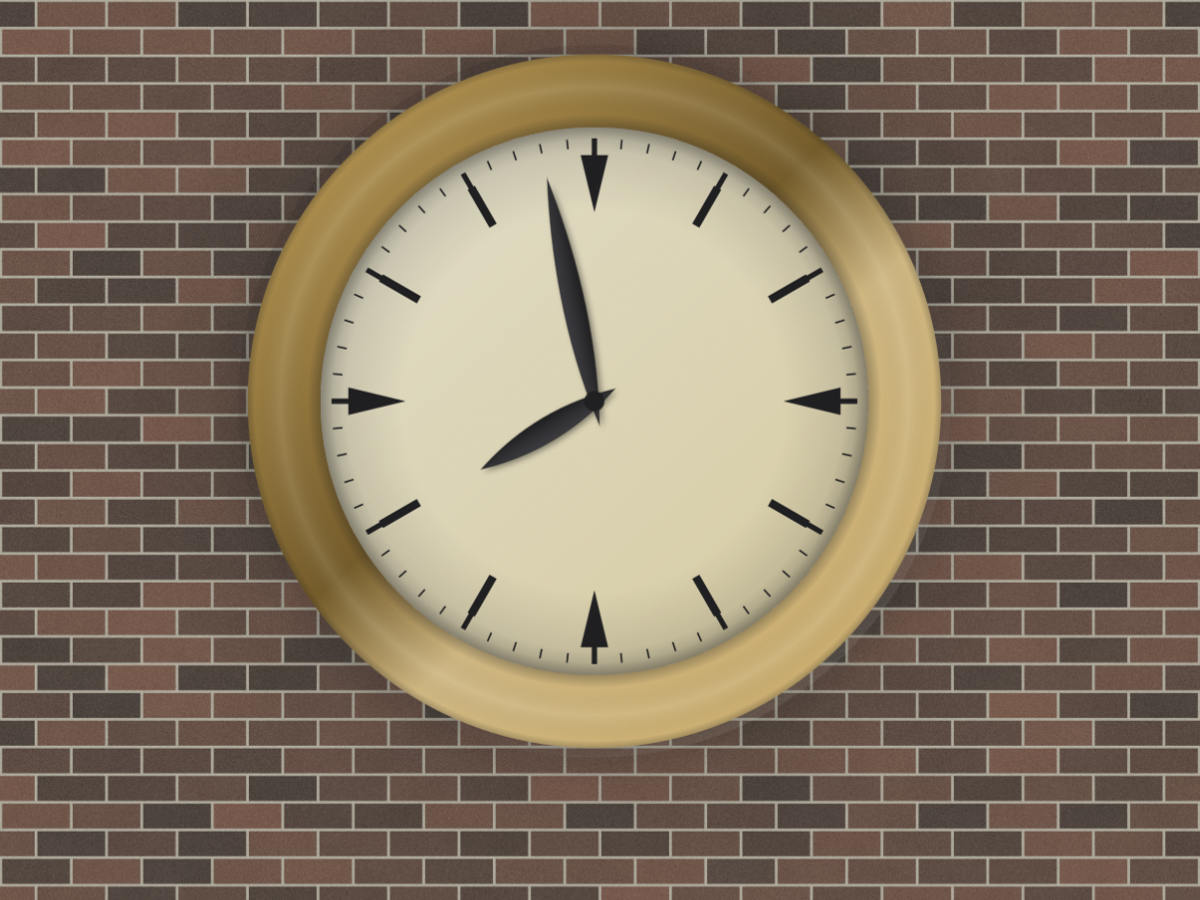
7:58
